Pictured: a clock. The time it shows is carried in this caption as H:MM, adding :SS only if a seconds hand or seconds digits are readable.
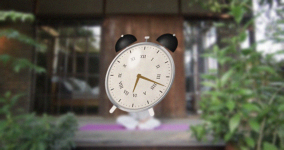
6:18
